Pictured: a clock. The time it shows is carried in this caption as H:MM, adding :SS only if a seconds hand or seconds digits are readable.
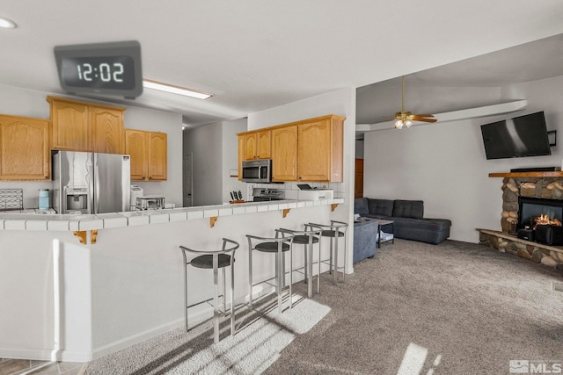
12:02
